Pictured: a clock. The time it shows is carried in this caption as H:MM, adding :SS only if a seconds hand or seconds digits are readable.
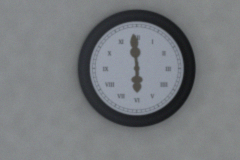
5:59
